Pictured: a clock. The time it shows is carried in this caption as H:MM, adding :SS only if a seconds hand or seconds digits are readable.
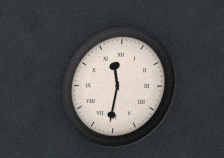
11:31
